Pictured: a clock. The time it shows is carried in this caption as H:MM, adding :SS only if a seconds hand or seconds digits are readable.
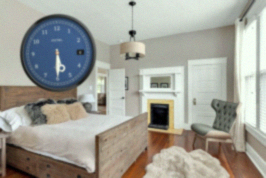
5:30
